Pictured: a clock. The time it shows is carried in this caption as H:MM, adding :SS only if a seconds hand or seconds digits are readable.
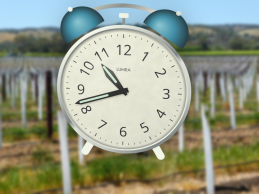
10:42
